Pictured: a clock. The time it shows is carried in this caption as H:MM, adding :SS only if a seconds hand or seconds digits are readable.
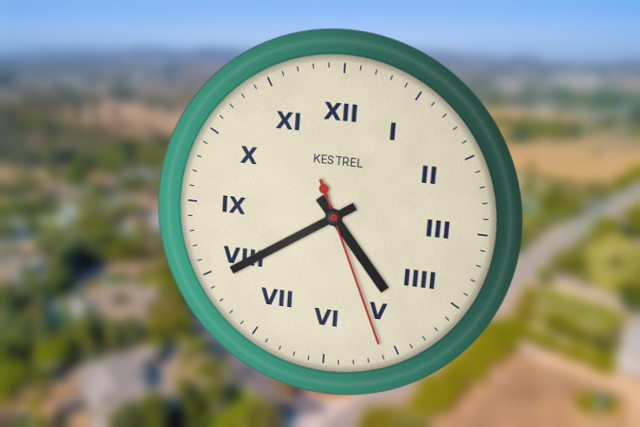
4:39:26
